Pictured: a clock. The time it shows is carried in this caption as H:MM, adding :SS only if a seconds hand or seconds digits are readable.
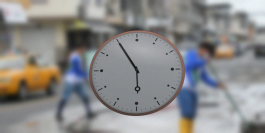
5:55
